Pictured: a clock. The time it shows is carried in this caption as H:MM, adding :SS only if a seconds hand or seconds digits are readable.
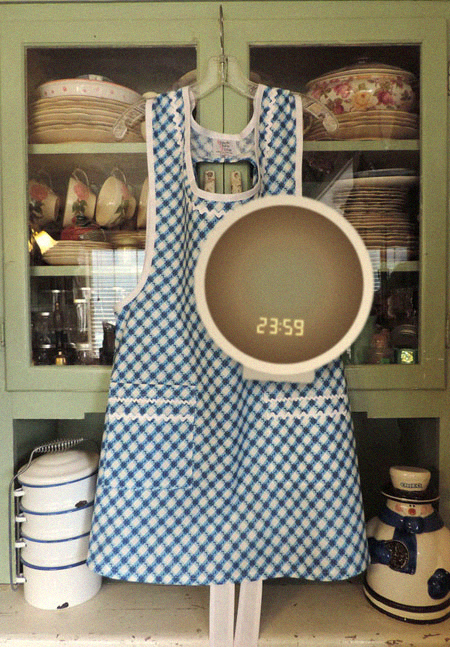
23:59
